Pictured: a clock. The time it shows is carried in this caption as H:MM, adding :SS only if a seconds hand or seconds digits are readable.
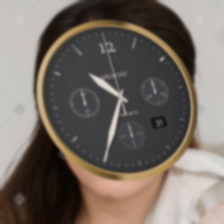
10:35
